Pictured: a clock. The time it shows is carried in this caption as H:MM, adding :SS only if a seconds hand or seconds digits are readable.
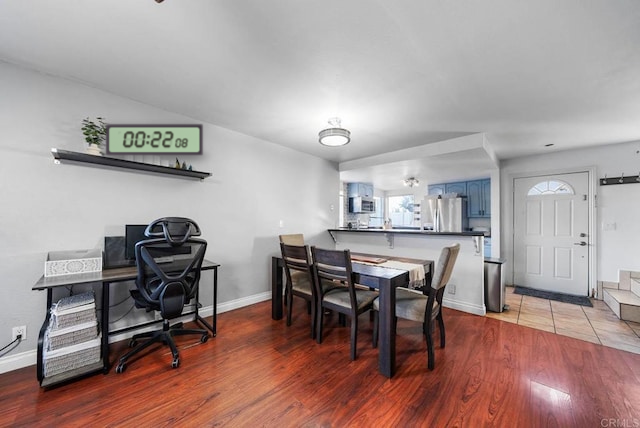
0:22
